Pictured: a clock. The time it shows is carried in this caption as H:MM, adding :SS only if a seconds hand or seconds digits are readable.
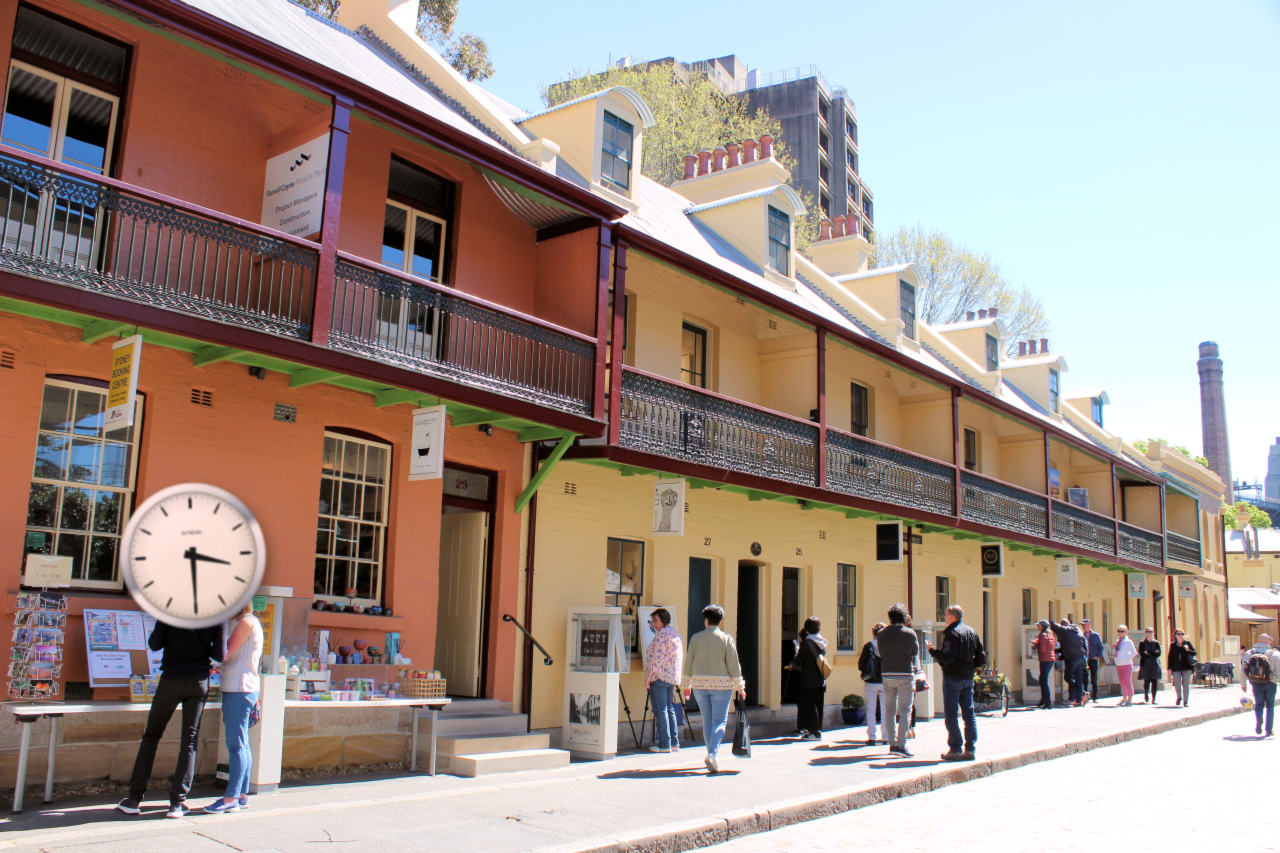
3:30
